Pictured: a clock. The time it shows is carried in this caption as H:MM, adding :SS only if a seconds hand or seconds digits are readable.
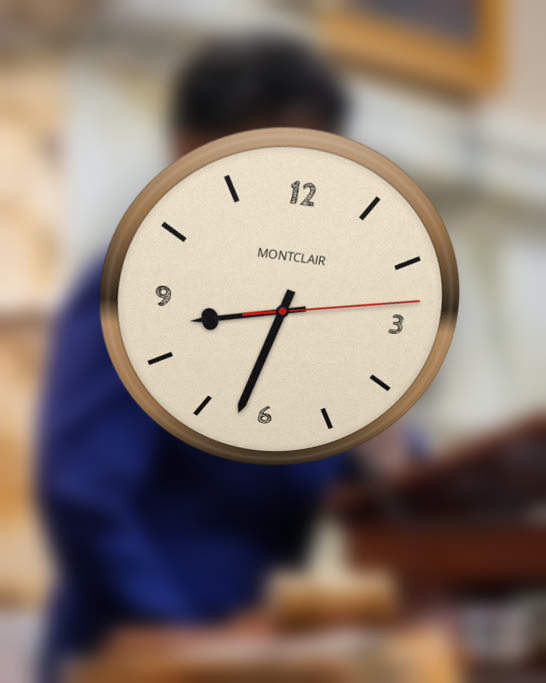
8:32:13
